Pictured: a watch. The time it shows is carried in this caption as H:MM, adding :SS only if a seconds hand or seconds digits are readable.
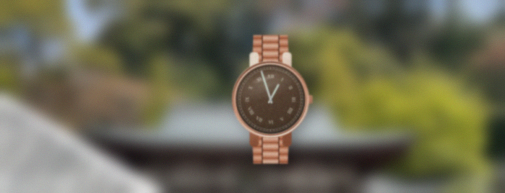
12:57
